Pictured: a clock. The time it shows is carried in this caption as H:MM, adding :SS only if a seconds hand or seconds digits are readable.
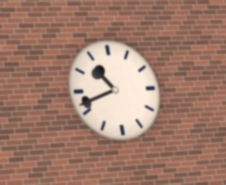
10:42
